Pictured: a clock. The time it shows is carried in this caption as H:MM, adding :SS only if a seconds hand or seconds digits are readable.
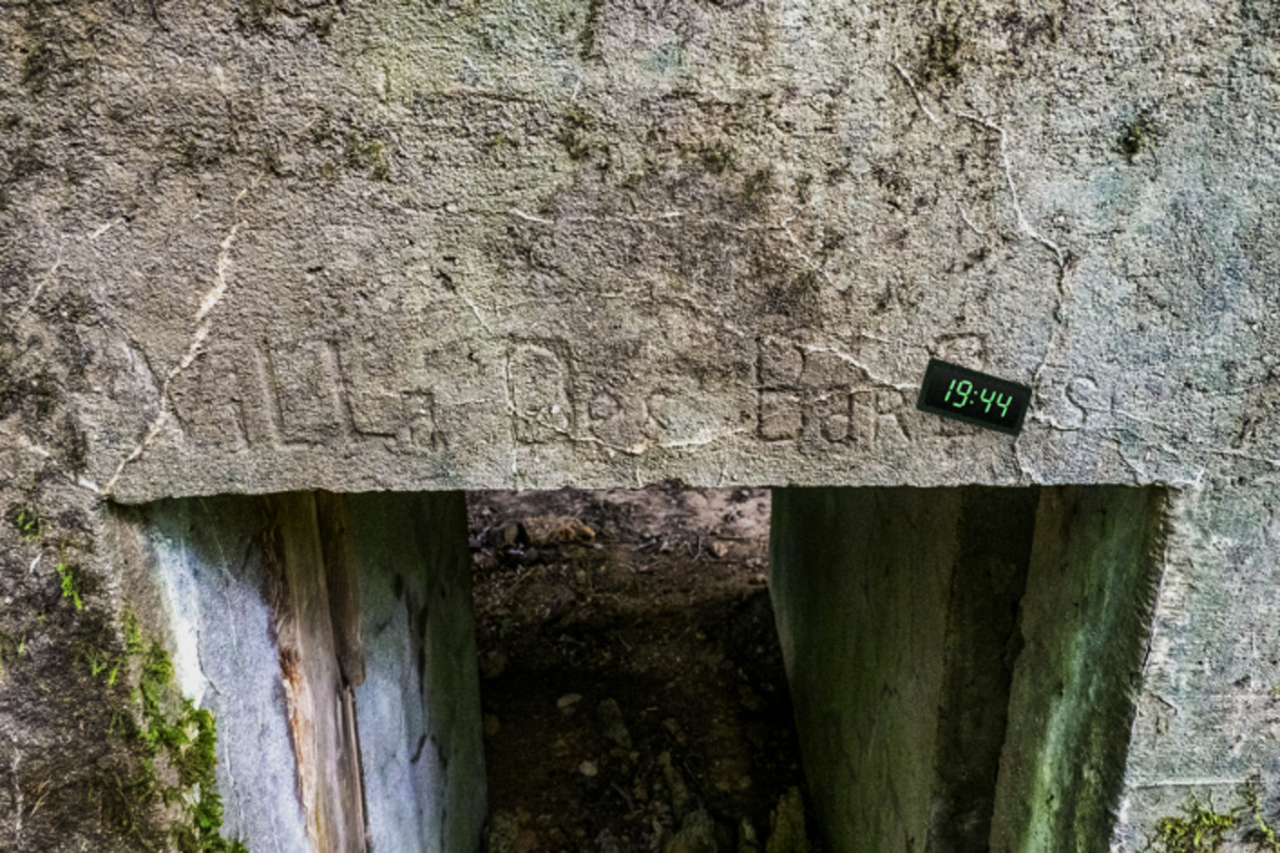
19:44
